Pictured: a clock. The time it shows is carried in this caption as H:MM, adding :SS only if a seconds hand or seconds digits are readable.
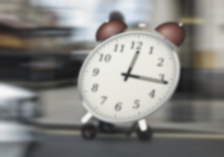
12:16
